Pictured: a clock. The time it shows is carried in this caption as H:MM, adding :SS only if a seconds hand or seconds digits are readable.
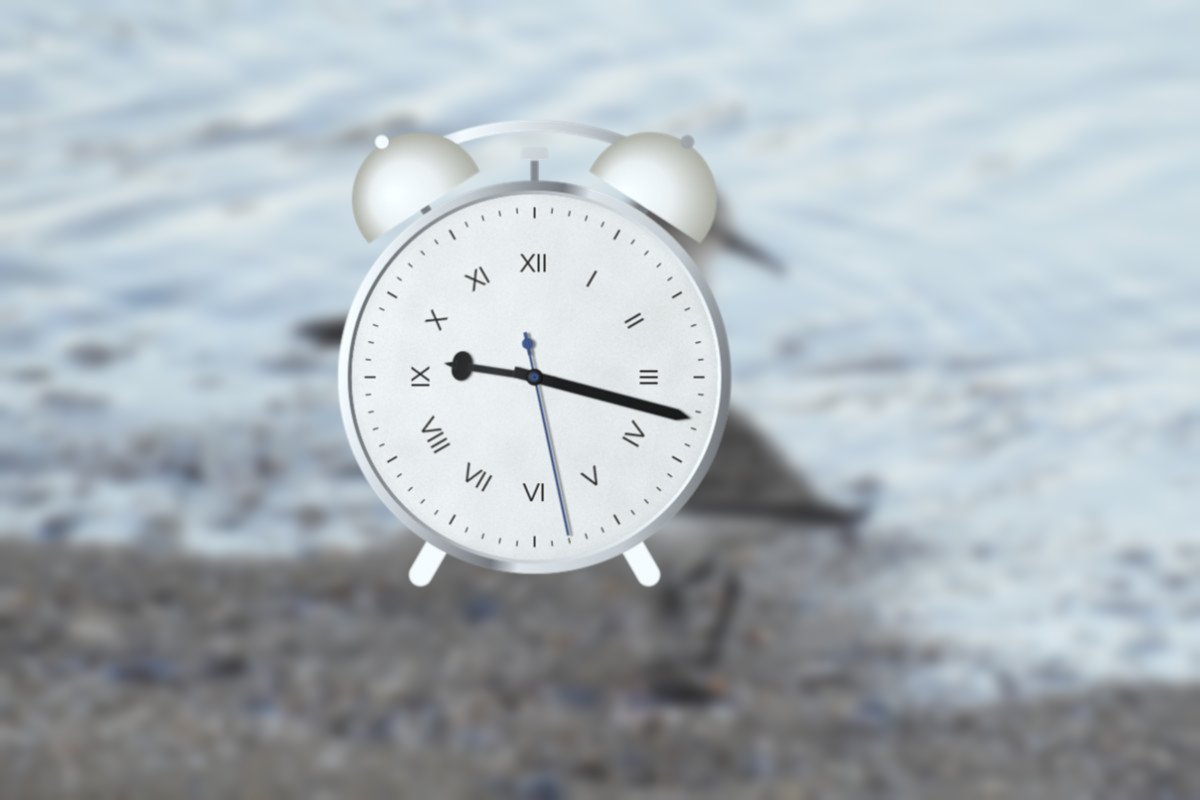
9:17:28
